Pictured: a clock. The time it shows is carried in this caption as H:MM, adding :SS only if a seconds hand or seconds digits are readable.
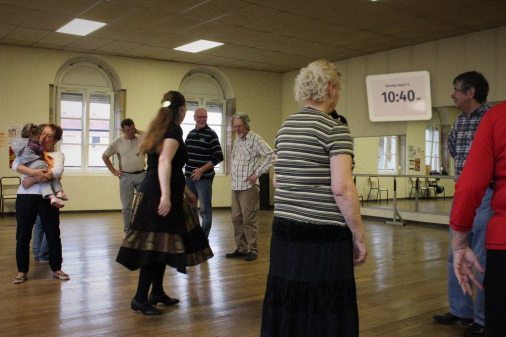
10:40
